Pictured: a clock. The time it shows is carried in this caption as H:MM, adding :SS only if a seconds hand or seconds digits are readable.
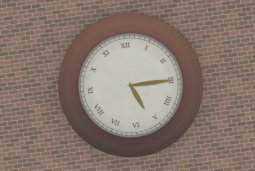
5:15
